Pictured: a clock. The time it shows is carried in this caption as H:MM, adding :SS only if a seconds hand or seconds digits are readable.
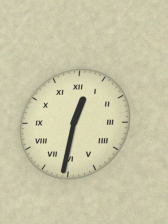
12:31
